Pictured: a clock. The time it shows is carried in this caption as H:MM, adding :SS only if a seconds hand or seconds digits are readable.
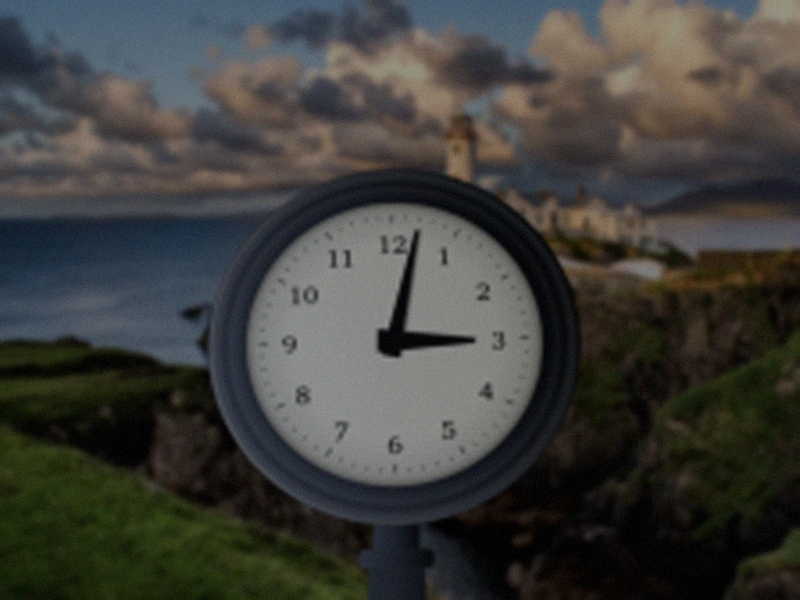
3:02
